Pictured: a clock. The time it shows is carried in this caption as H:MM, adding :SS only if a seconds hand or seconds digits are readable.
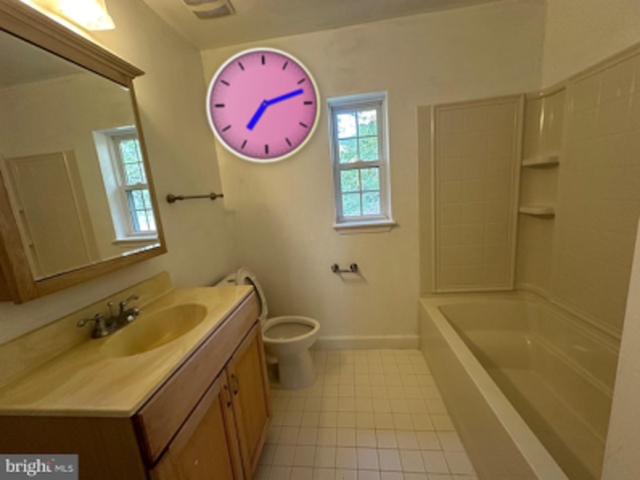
7:12
